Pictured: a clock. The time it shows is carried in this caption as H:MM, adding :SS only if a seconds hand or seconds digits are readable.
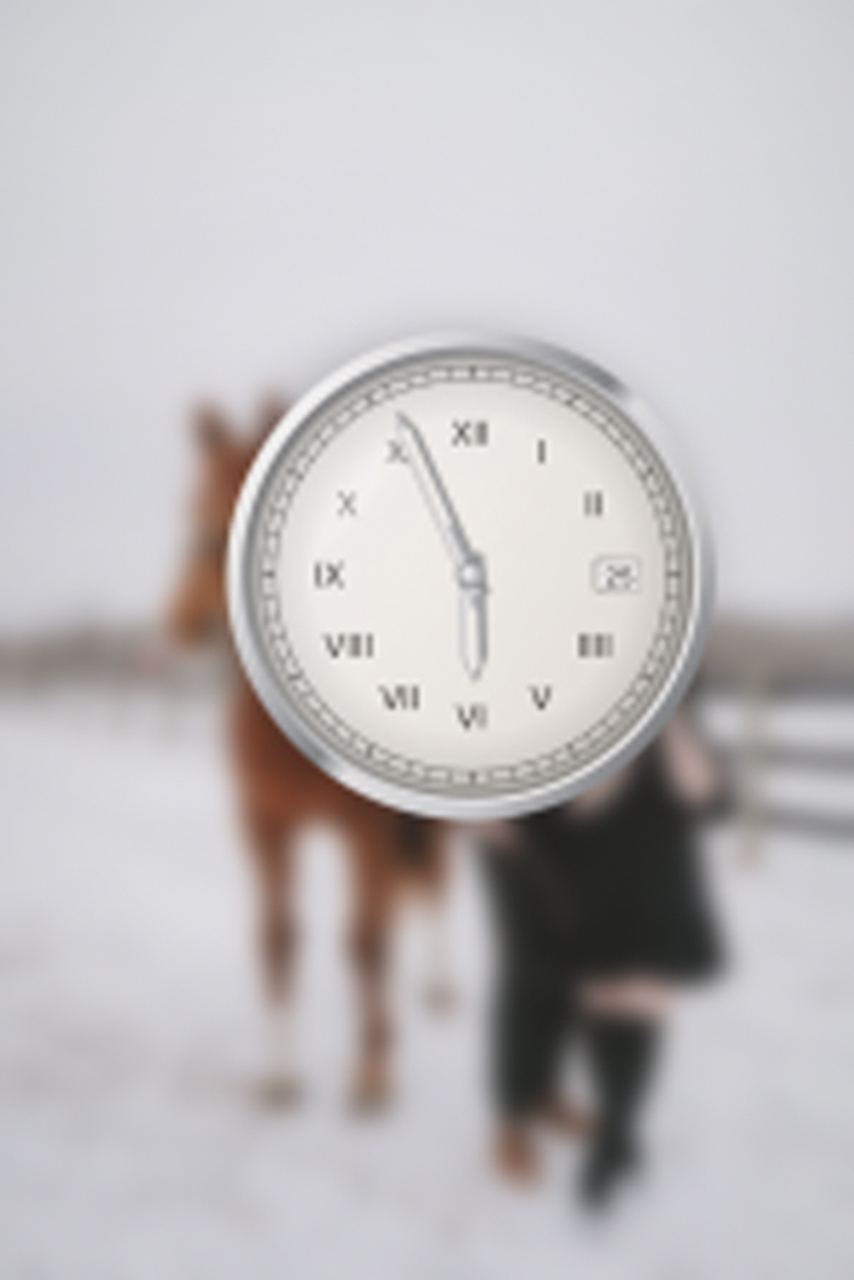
5:56
